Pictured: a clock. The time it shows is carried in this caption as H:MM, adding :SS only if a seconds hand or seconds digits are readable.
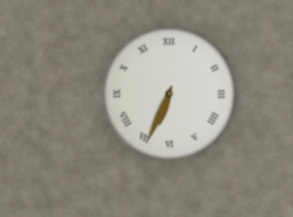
6:34
